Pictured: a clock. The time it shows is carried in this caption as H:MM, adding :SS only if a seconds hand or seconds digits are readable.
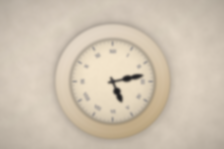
5:13
